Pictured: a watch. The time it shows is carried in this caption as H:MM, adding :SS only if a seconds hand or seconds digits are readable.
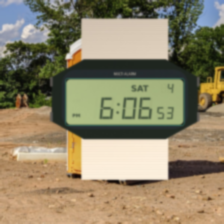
6:06:53
